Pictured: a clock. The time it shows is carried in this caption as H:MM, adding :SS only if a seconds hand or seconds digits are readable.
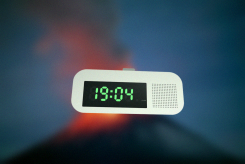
19:04
